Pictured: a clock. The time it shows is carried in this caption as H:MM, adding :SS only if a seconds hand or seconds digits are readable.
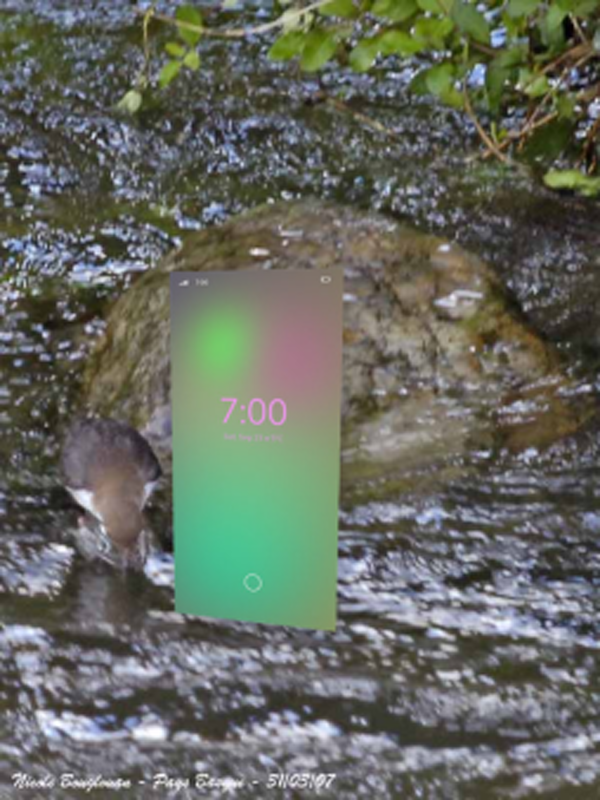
7:00
